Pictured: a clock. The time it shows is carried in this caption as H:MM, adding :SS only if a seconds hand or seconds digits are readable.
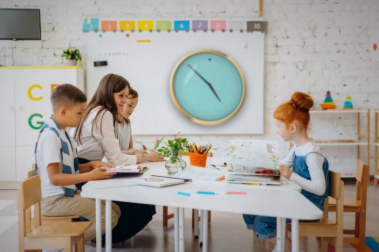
4:52
